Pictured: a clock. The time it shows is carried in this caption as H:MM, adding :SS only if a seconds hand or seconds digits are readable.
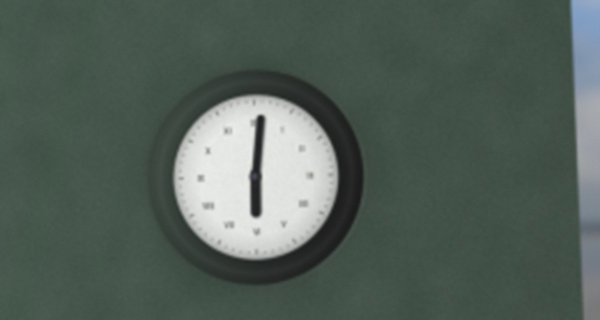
6:01
